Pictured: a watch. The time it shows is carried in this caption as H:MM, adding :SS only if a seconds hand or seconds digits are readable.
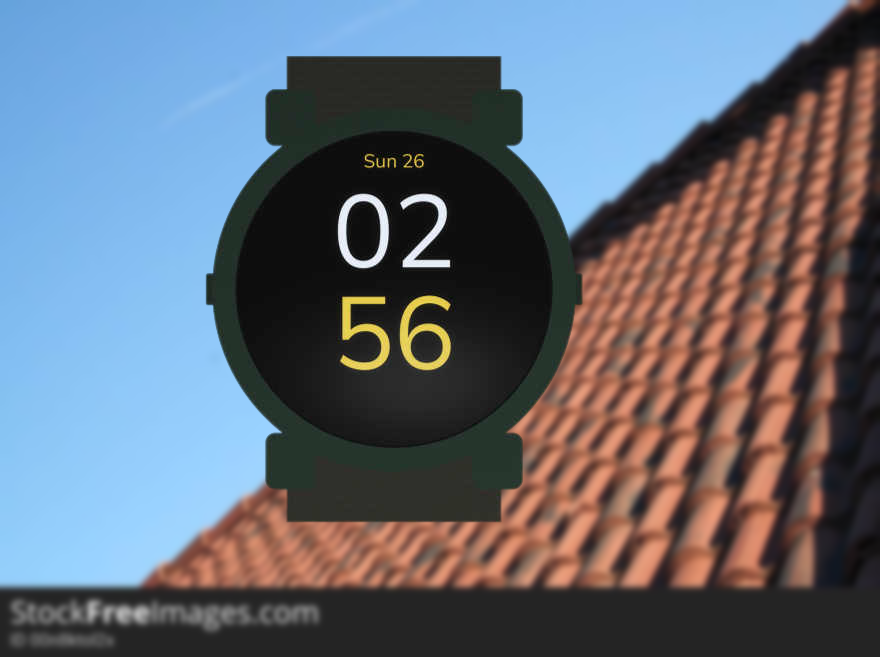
2:56
